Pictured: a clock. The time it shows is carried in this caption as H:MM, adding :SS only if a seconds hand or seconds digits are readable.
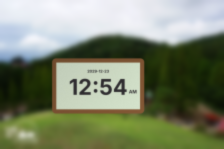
12:54
